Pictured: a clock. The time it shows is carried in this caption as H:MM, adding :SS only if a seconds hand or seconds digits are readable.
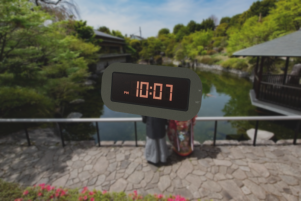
10:07
